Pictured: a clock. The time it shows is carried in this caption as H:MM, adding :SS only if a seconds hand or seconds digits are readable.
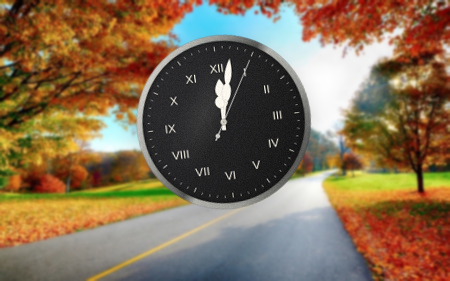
12:02:05
